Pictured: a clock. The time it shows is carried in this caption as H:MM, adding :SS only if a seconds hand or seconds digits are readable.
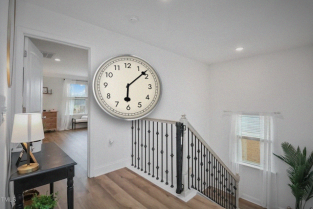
6:08
